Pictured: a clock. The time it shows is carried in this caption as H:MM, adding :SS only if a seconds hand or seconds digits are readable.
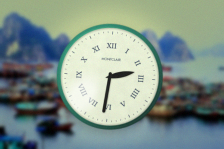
2:31
